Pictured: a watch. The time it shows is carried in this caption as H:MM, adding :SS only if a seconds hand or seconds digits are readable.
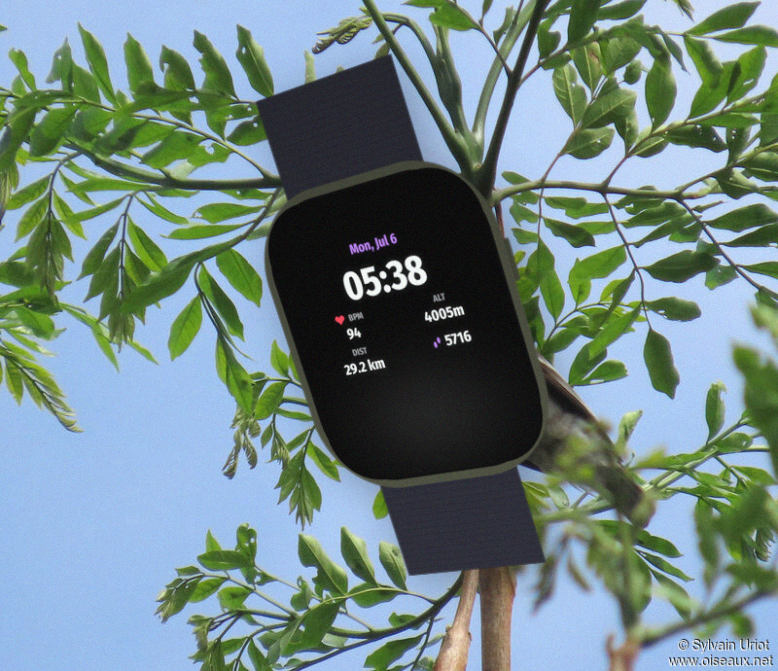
5:38
